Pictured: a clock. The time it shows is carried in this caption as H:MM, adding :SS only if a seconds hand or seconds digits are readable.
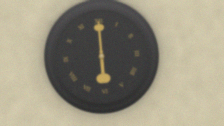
6:00
